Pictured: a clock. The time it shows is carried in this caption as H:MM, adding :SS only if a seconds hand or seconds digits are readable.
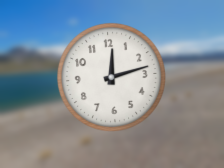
12:13
